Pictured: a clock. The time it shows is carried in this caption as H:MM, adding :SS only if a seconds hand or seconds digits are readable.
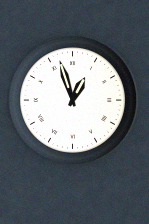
12:57
